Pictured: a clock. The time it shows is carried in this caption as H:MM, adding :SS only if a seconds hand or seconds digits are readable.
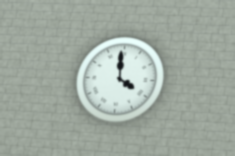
3:59
